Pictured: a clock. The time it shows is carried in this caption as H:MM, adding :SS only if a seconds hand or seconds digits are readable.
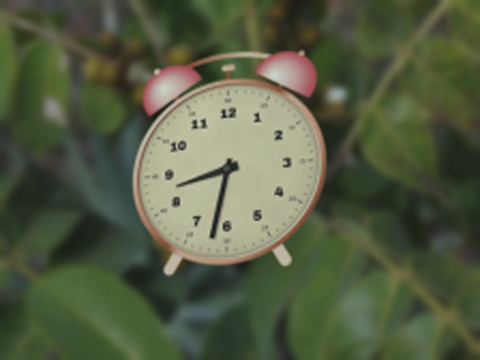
8:32
